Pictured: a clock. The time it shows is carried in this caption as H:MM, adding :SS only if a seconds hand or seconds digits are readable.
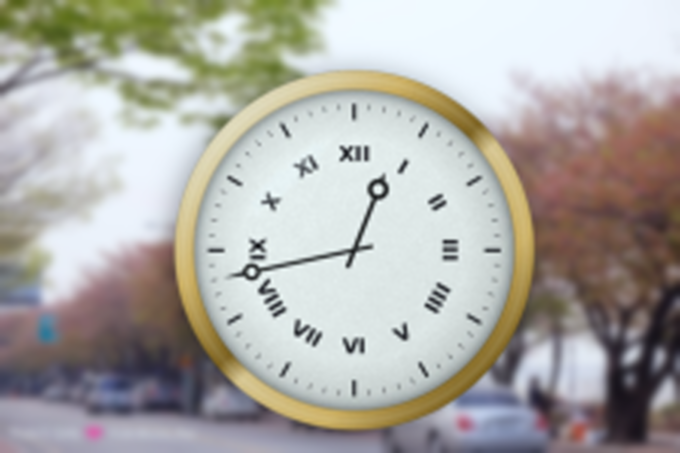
12:43
